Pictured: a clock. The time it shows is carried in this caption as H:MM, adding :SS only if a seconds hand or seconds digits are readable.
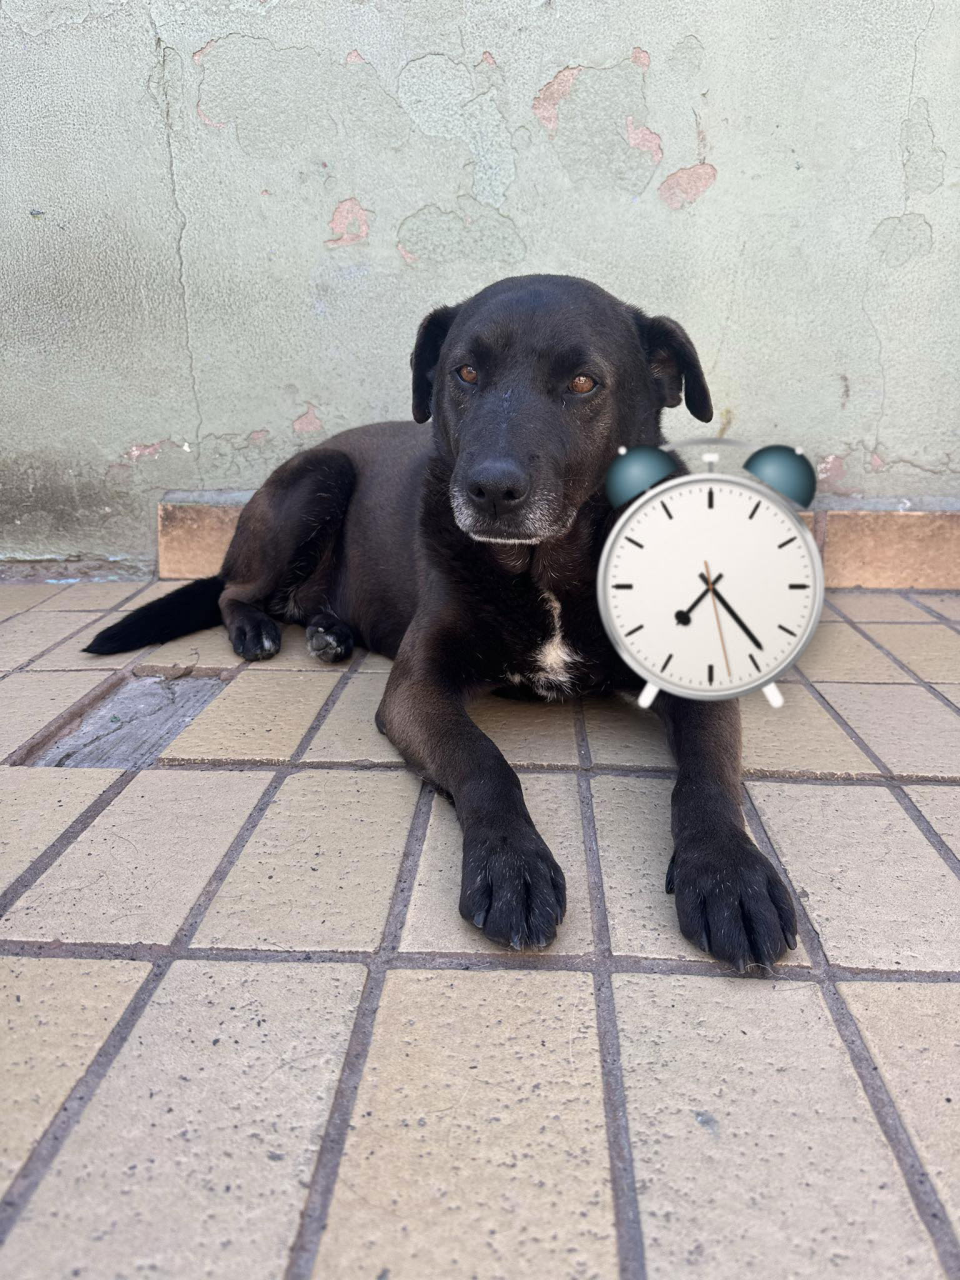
7:23:28
